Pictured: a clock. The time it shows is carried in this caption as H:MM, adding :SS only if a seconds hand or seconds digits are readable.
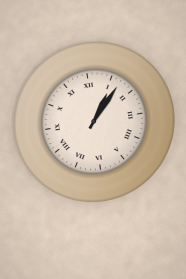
1:07
